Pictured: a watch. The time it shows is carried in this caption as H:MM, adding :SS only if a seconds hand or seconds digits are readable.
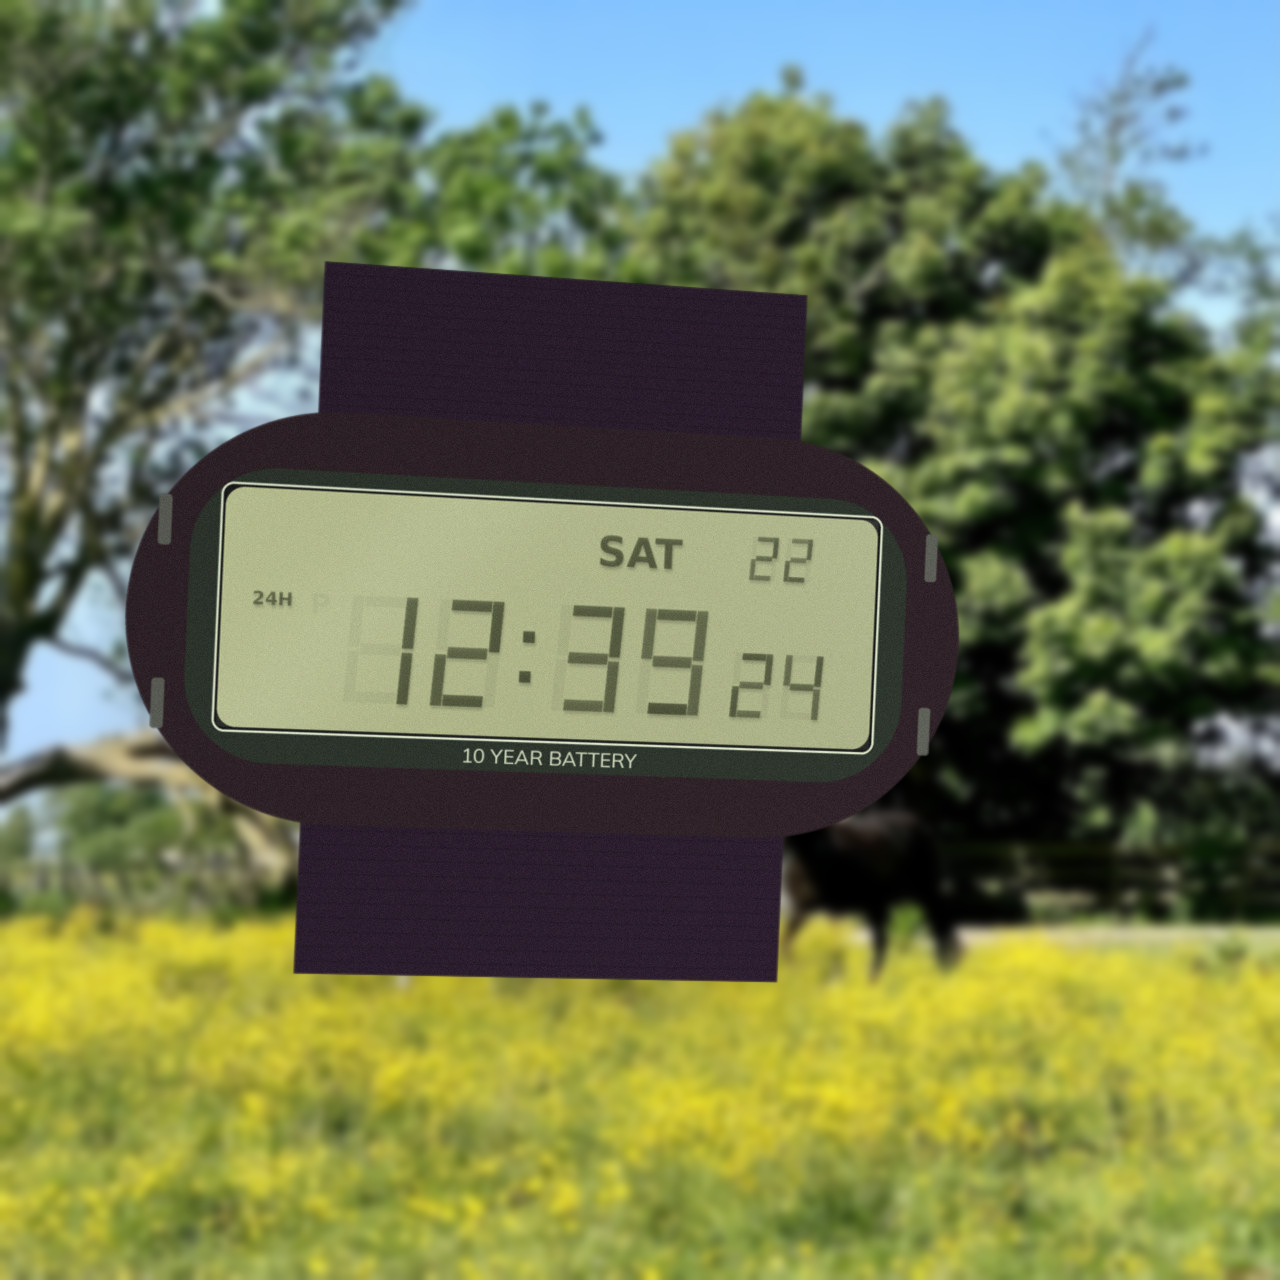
12:39:24
